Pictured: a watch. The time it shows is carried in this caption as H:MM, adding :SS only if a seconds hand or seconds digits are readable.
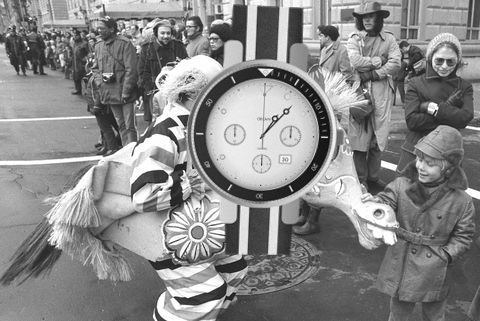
1:07
